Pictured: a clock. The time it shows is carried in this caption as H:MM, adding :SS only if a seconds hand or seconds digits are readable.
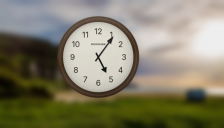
5:06
